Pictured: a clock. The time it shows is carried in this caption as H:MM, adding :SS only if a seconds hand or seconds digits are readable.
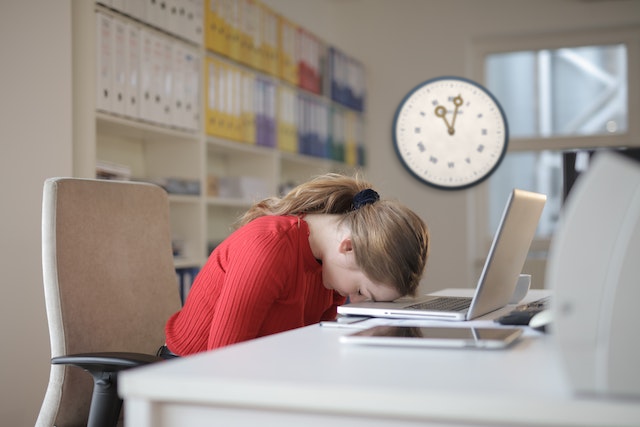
11:02
